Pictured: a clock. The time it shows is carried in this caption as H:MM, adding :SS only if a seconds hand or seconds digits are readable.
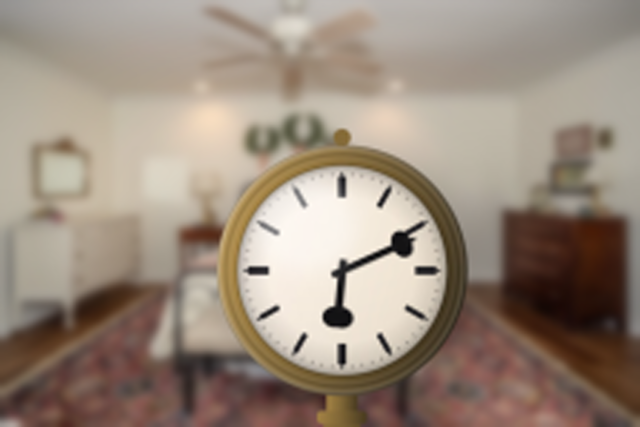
6:11
